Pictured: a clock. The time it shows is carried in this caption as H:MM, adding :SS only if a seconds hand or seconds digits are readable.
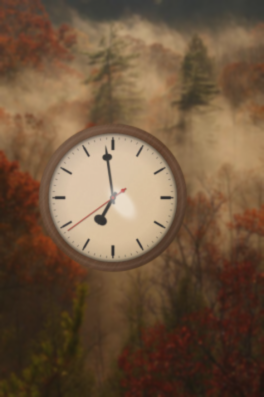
6:58:39
